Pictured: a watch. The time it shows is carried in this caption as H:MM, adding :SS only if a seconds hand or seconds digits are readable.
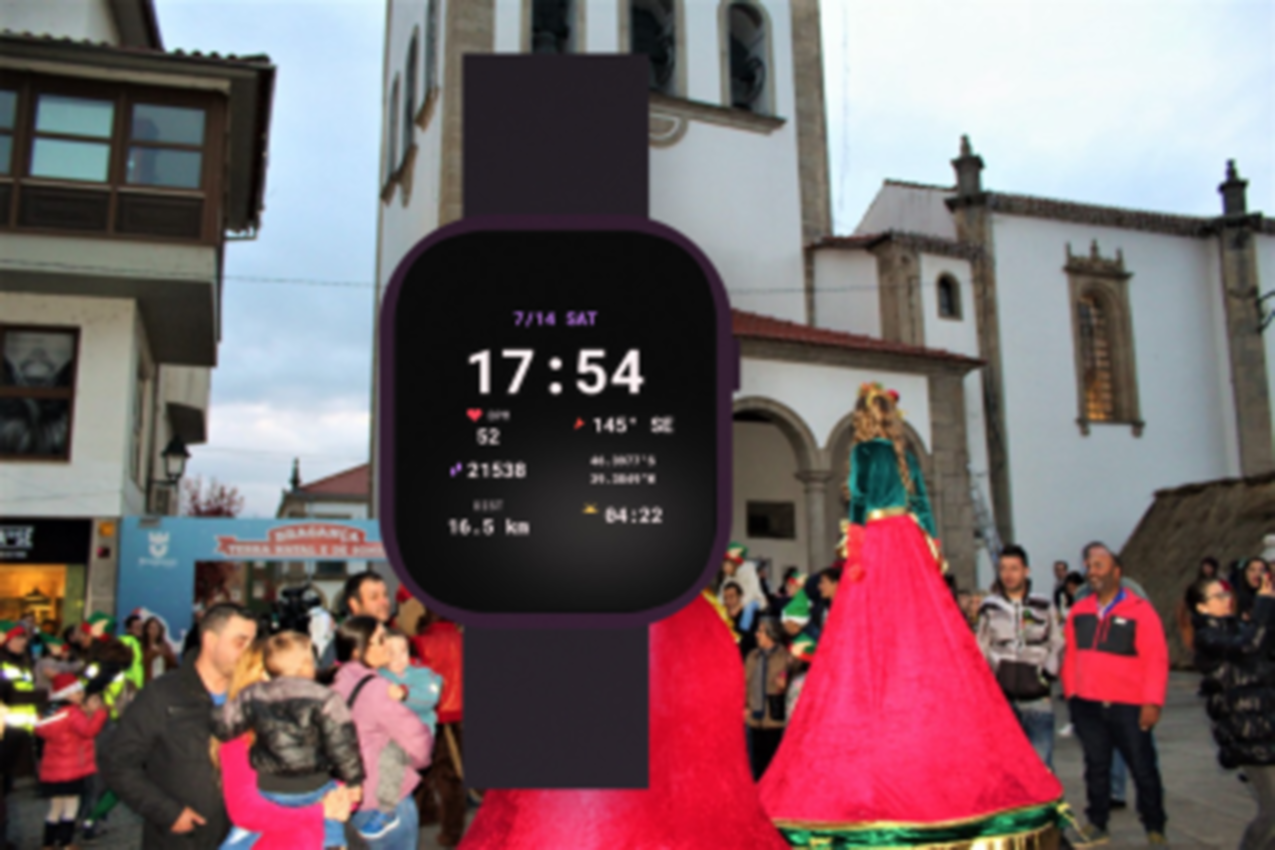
17:54
